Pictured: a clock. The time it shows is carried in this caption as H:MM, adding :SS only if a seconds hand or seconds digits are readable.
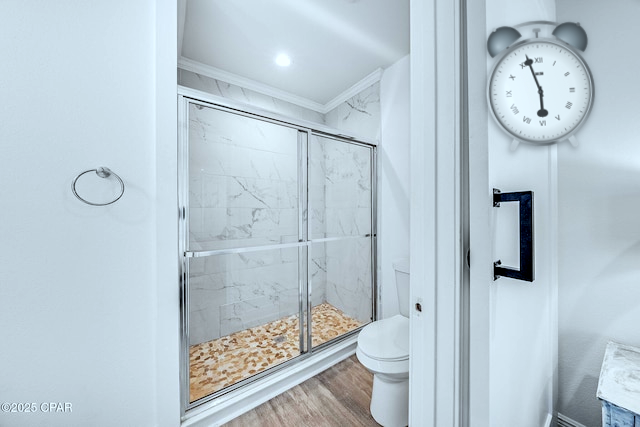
5:57
